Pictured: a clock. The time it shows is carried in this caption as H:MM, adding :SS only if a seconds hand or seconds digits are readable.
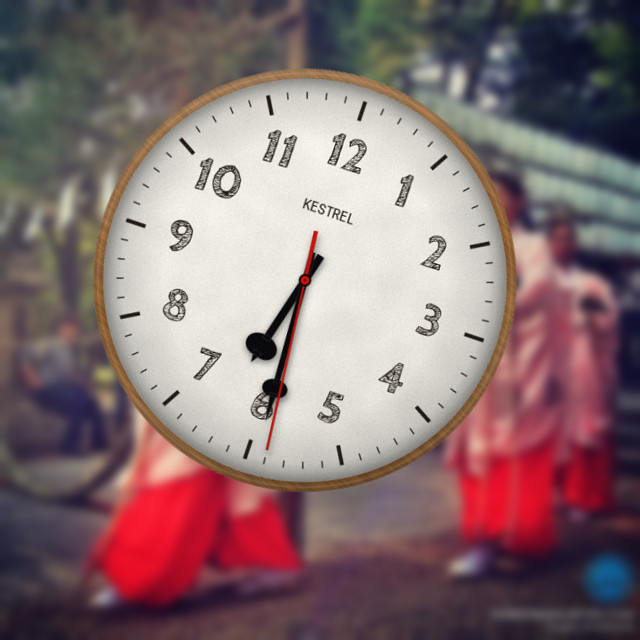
6:29:29
